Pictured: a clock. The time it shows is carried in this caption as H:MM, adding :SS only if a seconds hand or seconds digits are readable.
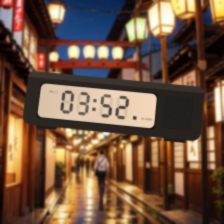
3:52
